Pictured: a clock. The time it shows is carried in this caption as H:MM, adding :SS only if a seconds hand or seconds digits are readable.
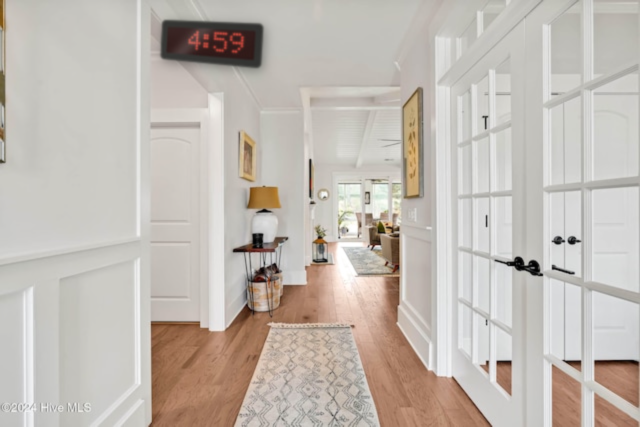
4:59
